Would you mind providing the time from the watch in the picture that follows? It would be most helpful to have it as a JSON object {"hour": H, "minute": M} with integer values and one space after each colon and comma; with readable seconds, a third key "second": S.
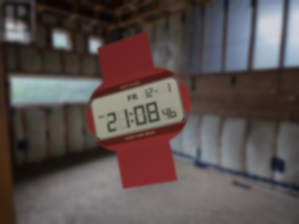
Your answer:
{"hour": 21, "minute": 8}
